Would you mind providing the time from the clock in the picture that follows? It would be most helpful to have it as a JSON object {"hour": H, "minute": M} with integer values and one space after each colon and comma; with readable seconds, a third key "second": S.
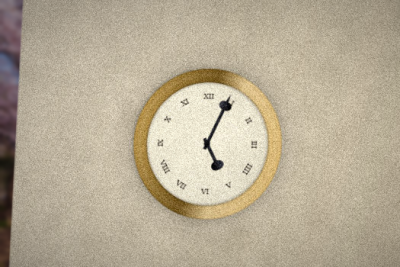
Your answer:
{"hour": 5, "minute": 4}
